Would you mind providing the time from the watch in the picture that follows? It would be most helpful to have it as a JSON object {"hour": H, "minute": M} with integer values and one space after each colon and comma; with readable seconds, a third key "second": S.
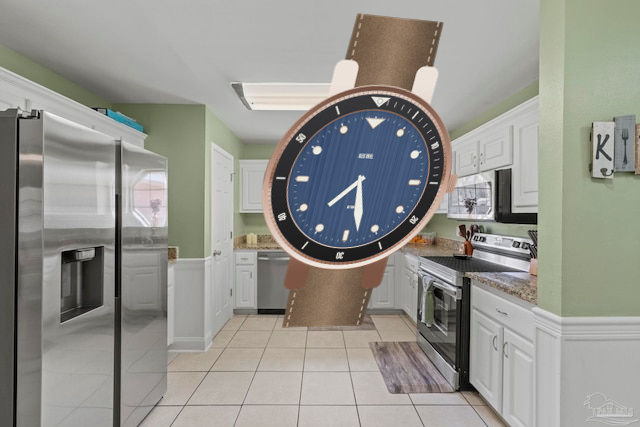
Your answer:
{"hour": 7, "minute": 28}
